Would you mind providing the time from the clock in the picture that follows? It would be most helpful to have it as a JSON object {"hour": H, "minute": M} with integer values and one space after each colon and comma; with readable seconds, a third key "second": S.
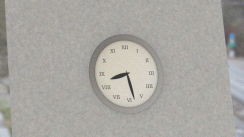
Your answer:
{"hour": 8, "minute": 28}
